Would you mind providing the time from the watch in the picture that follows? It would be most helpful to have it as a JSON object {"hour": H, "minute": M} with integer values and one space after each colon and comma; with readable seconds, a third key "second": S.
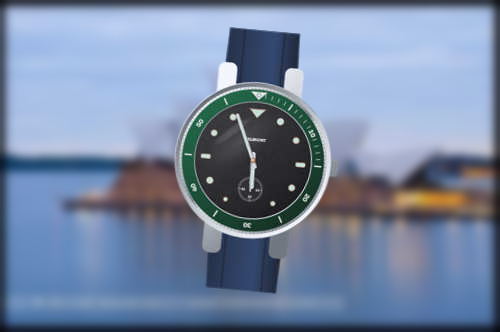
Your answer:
{"hour": 5, "minute": 56}
